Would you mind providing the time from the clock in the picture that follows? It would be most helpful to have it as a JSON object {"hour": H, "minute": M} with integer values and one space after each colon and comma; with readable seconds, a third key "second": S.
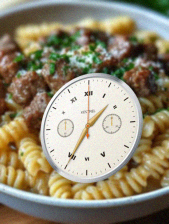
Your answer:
{"hour": 1, "minute": 35}
